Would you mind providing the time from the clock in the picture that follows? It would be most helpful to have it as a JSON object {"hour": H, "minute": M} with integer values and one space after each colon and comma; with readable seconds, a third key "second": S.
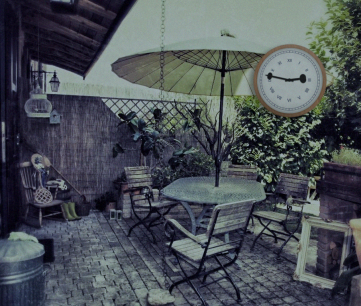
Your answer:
{"hour": 2, "minute": 47}
